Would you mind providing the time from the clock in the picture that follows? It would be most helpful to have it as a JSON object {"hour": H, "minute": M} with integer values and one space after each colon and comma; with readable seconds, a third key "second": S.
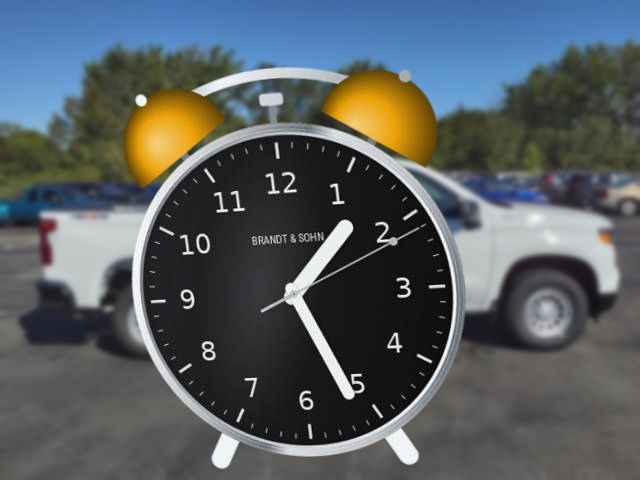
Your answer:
{"hour": 1, "minute": 26, "second": 11}
